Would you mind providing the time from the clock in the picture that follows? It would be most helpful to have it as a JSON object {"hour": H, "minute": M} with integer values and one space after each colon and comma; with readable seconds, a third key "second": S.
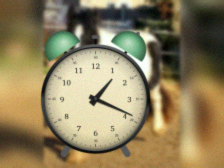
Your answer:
{"hour": 1, "minute": 19}
